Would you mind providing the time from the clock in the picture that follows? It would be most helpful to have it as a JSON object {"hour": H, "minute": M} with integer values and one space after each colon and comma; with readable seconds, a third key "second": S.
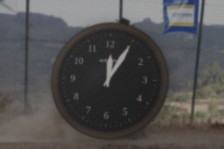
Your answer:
{"hour": 12, "minute": 5}
